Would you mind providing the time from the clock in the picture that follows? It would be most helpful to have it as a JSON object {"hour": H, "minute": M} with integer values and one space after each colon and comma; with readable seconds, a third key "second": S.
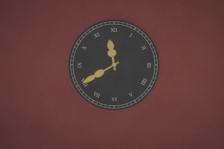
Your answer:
{"hour": 11, "minute": 40}
